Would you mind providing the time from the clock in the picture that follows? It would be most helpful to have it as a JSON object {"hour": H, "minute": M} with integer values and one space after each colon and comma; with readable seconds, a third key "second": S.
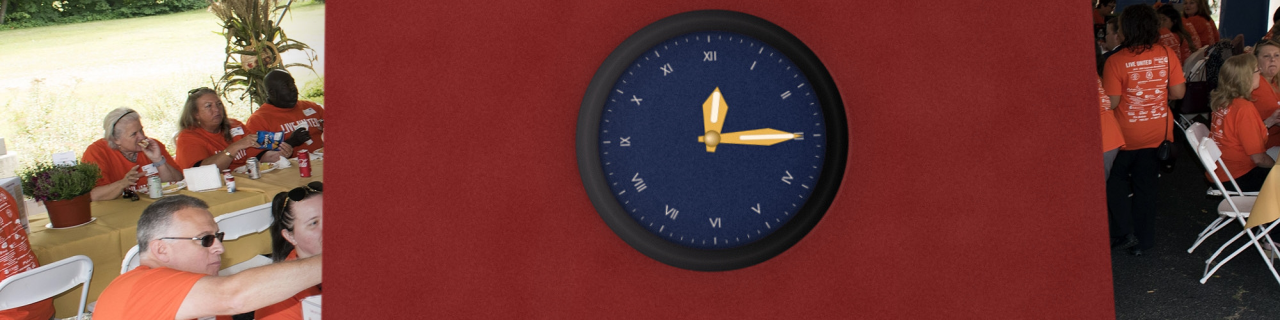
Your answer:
{"hour": 12, "minute": 15}
